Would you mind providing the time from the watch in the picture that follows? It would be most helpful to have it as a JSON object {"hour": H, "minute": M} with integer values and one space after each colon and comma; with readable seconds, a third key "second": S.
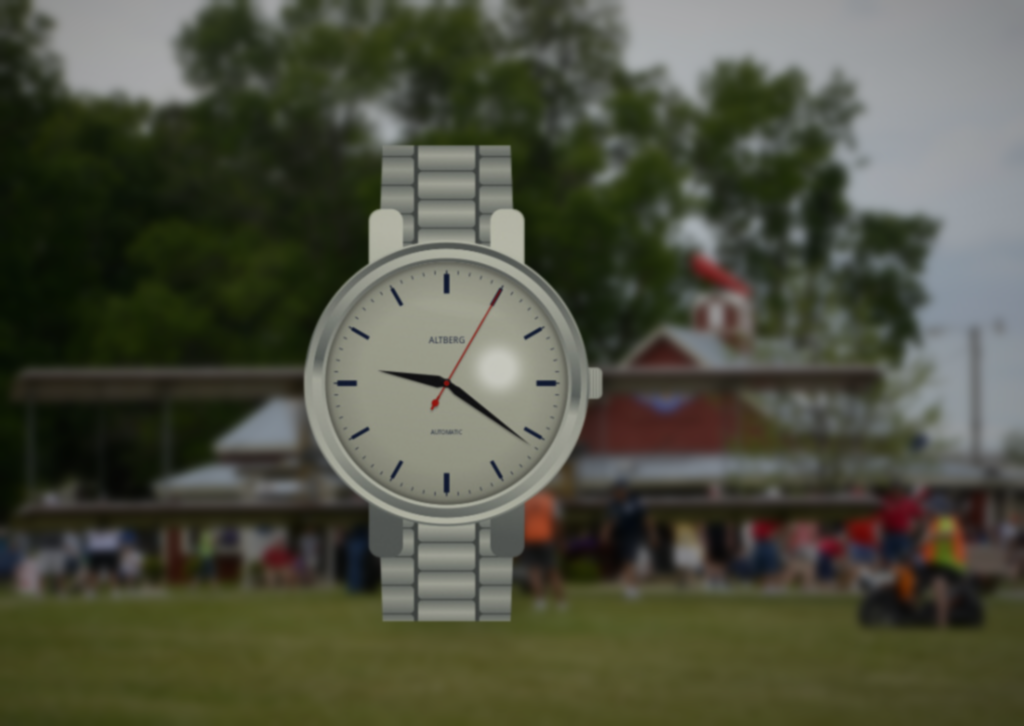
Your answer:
{"hour": 9, "minute": 21, "second": 5}
